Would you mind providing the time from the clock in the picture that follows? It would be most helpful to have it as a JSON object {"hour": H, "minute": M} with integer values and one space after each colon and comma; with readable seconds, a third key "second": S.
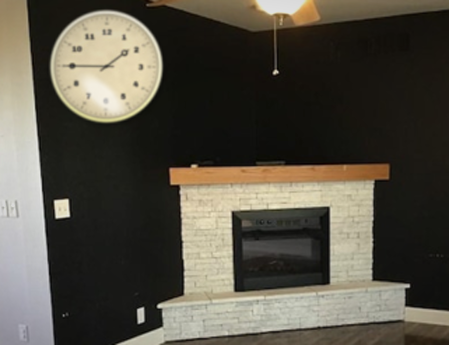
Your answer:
{"hour": 1, "minute": 45}
